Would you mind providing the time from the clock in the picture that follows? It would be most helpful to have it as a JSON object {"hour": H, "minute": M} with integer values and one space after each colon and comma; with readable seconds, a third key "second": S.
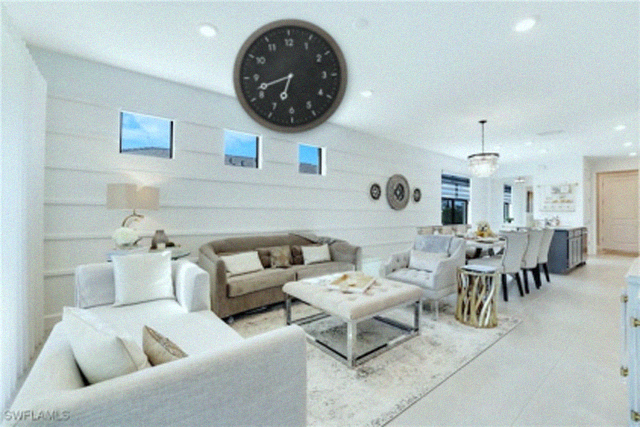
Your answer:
{"hour": 6, "minute": 42}
